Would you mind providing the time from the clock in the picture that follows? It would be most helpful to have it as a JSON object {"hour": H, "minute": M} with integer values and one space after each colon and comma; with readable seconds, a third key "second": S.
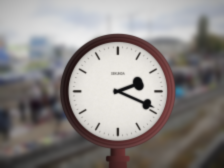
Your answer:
{"hour": 2, "minute": 19}
